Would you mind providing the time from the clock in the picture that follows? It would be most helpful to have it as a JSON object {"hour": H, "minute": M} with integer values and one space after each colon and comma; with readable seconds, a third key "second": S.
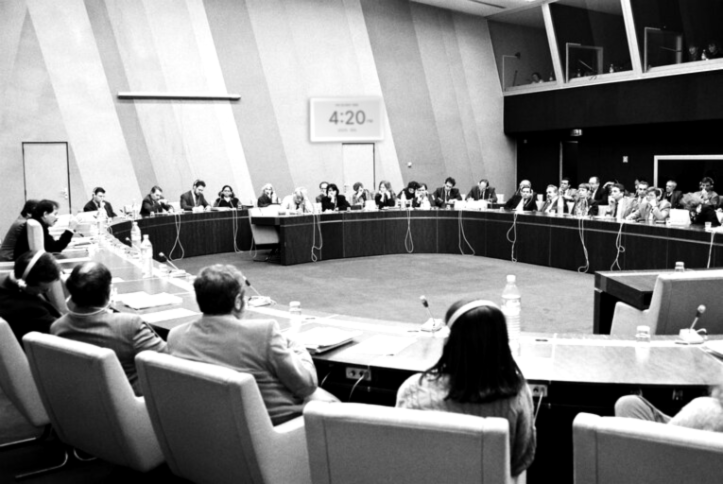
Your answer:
{"hour": 4, "minute": 20}
